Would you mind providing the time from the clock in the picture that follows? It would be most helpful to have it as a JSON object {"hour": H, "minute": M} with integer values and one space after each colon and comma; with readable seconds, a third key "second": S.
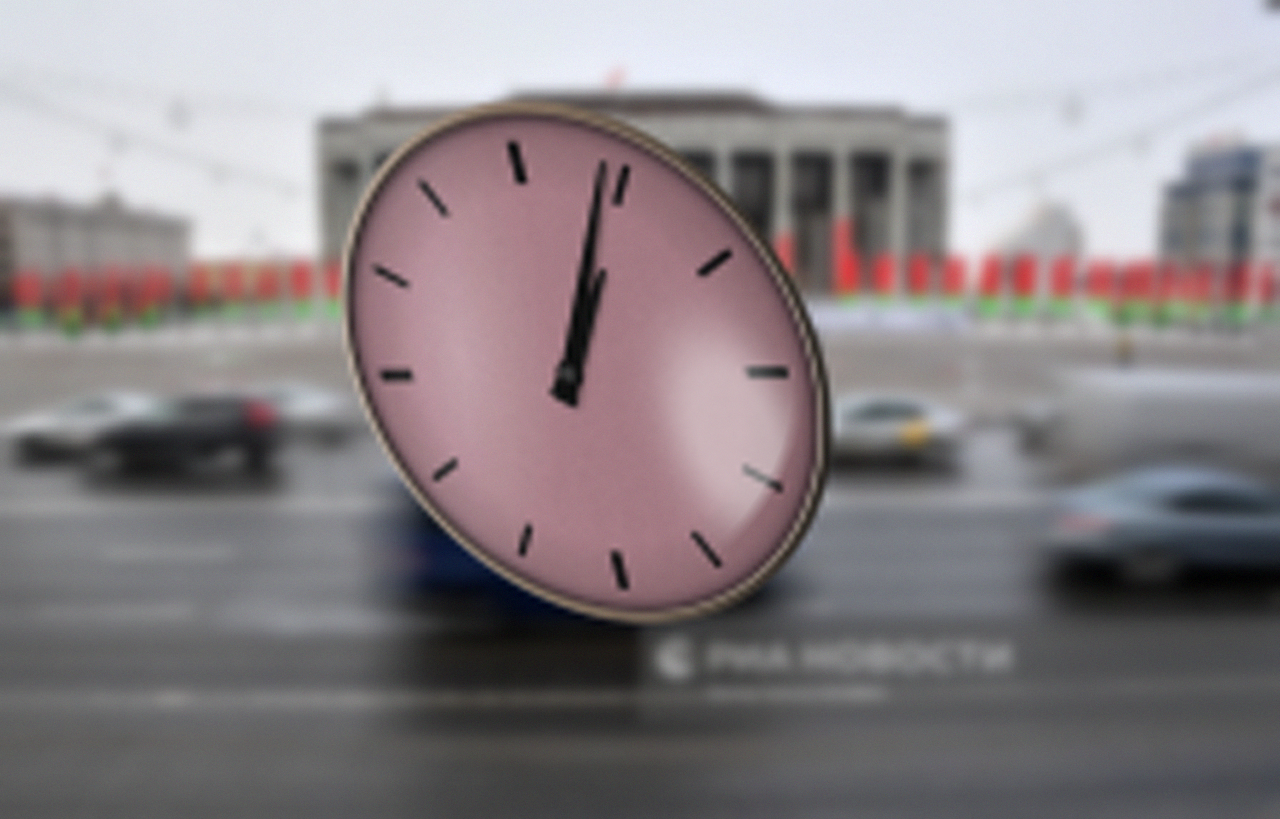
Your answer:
{"hour": 1, "minute": 4}
